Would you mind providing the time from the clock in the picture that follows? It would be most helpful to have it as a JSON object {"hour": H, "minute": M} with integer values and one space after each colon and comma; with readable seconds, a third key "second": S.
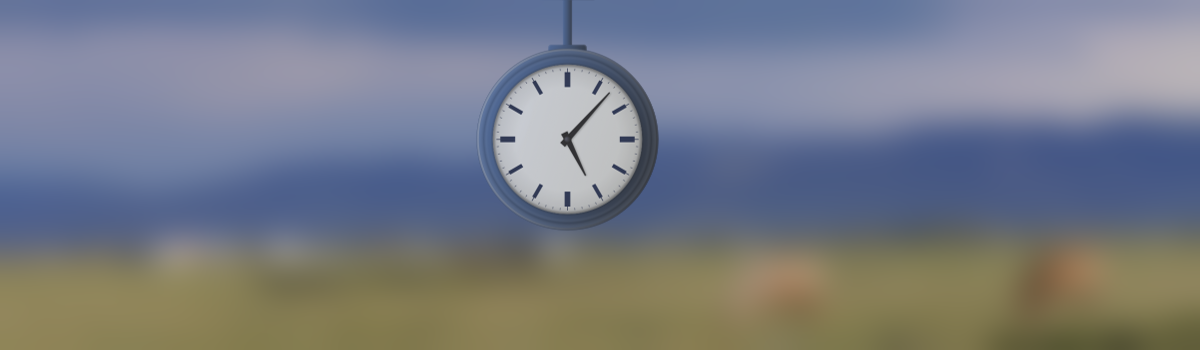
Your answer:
{"hour": 5, "minute": 7}
